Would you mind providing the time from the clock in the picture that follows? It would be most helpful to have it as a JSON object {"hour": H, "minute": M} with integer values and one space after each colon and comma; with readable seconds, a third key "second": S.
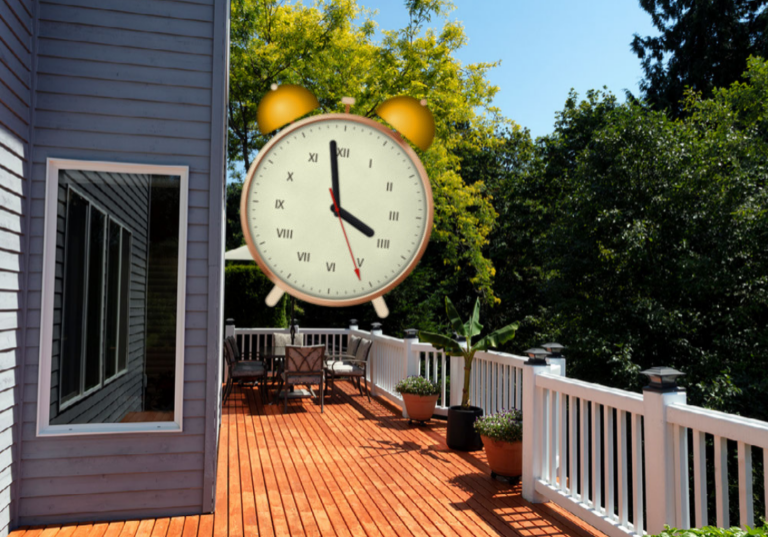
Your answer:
{"hour": 3, "minute": 58, "second": 26}
